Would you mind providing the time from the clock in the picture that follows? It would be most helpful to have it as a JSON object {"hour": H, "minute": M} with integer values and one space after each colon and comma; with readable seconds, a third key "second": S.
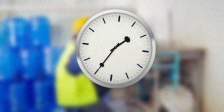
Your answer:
{"hour": 1, "minute": 35}
